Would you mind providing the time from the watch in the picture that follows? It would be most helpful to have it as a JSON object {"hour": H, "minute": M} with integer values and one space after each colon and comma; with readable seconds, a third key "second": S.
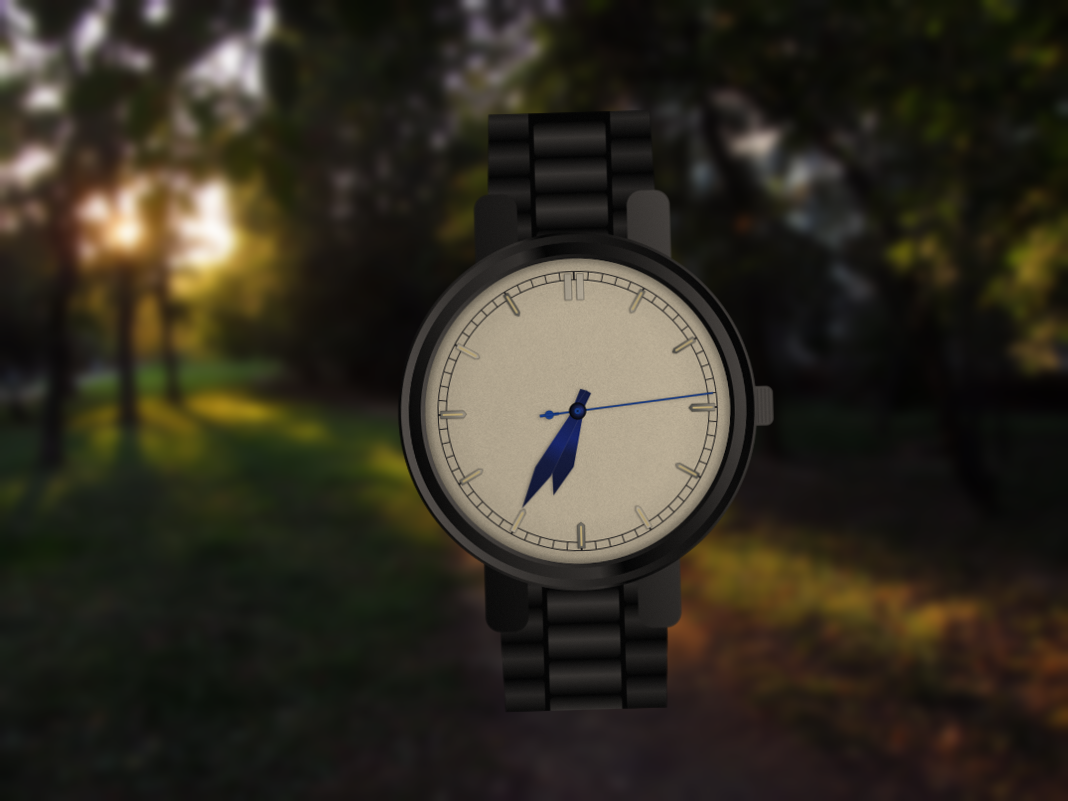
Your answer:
{"hour": 6, "minute": 35, "second": 14}
